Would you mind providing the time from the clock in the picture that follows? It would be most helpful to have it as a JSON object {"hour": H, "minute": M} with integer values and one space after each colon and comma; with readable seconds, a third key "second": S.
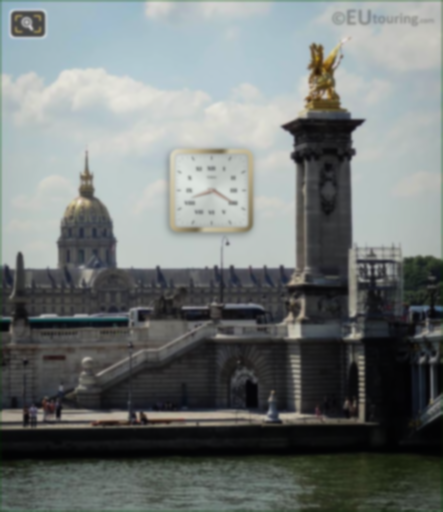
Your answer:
{"hour": 8, "minute": 20}
